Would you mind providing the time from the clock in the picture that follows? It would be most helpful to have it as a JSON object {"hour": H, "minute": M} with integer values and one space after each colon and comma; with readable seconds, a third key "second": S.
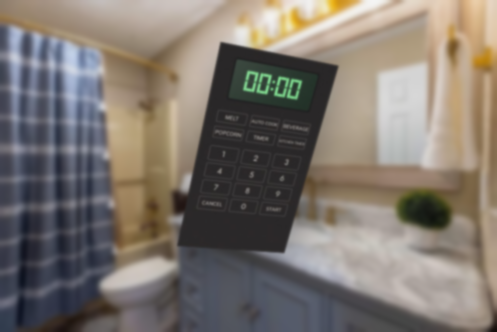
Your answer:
{"hour": 0, "minute": 0}
